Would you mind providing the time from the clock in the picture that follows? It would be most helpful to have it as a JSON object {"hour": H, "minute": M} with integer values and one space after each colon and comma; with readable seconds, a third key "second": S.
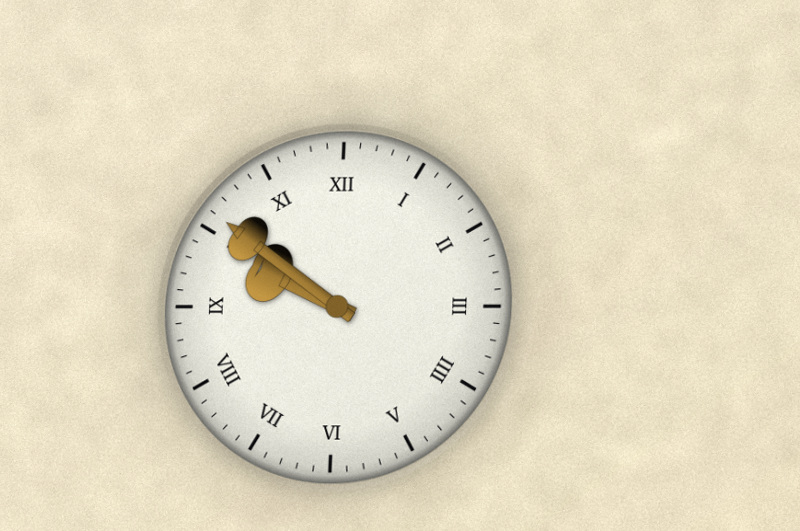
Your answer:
{"hour": 9, "minute": 51}
